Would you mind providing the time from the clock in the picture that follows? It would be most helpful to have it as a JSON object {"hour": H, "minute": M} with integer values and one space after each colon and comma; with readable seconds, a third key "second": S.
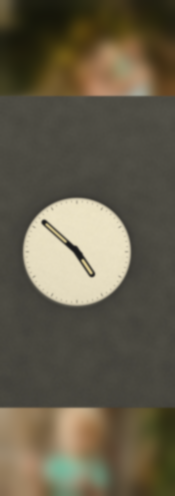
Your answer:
{"hour": 4, "minute": 52}
